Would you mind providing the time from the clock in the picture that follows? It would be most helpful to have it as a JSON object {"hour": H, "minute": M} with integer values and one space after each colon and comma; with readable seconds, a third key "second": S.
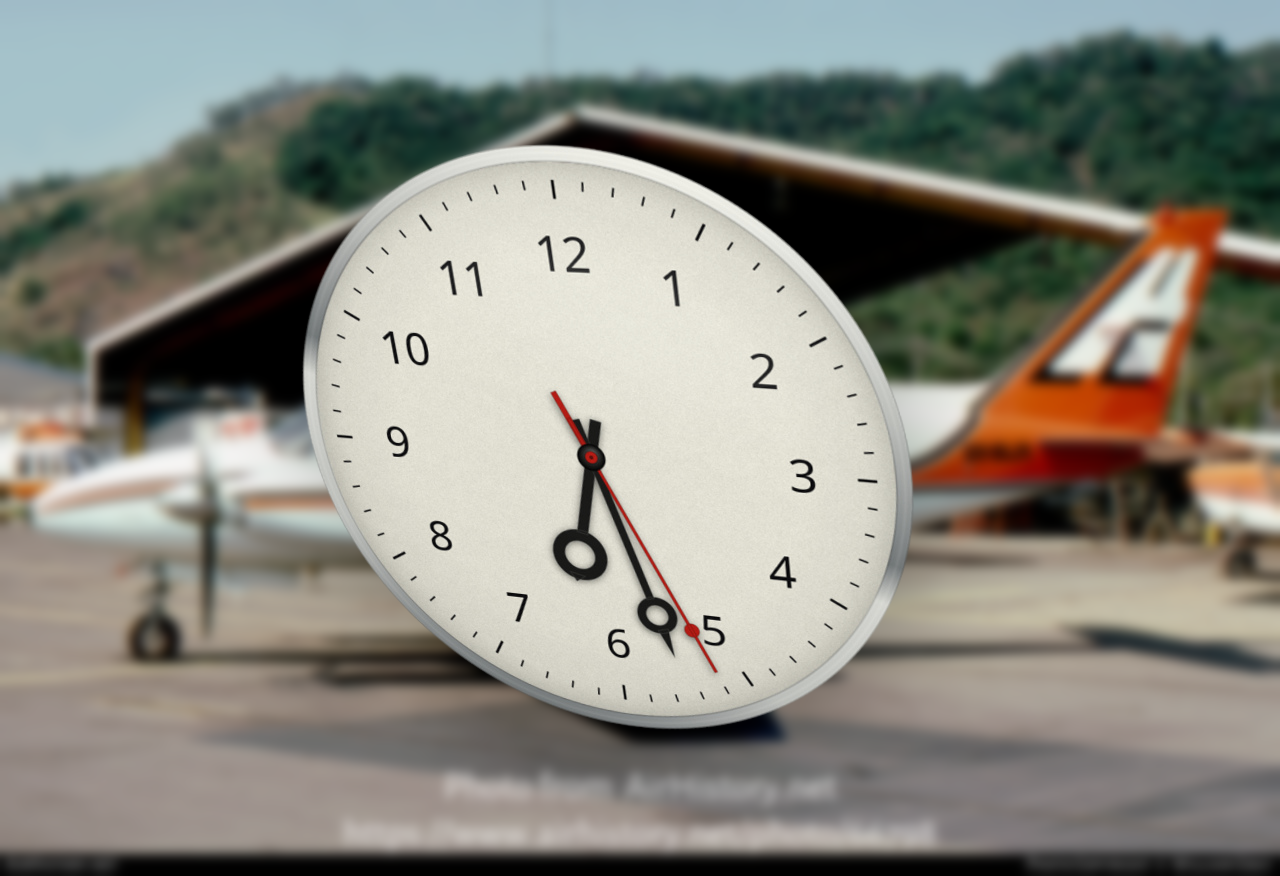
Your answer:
{"hour": 6, "minute": 27, "second": 26}
